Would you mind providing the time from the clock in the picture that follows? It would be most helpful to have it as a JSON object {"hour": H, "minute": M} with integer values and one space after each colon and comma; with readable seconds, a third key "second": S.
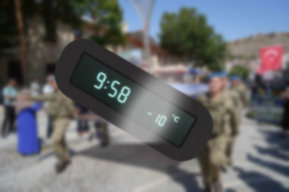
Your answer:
{"hour": 9, "minute": 58}
